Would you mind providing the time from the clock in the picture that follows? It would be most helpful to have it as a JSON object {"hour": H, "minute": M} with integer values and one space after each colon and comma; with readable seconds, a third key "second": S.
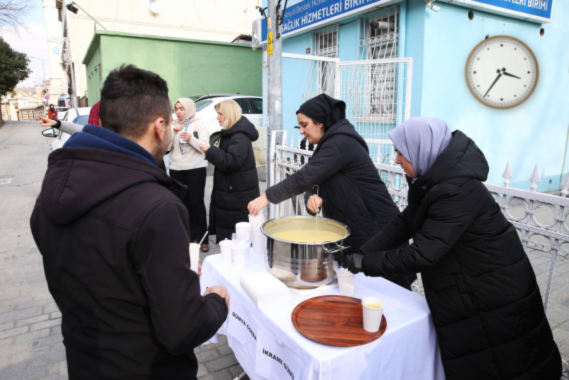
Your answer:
{"hour": 3, "minute": 36}
